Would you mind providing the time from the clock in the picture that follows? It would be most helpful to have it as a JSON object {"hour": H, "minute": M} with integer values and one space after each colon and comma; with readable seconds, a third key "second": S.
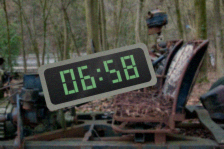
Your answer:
{"hour": 6, "minute": 58}
